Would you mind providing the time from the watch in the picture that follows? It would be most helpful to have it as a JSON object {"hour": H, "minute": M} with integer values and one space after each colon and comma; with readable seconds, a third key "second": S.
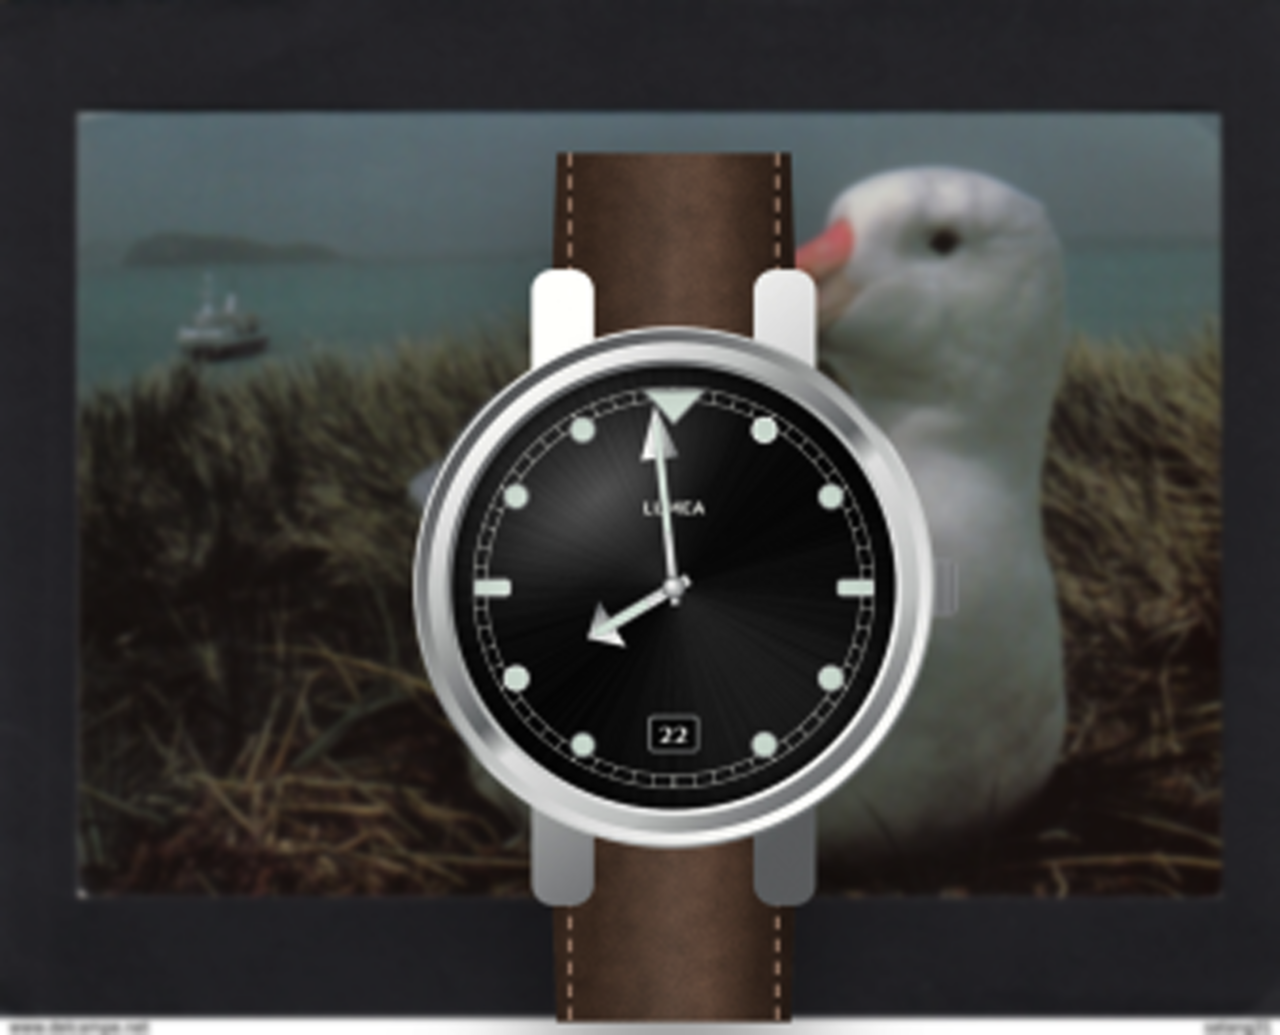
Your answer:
{"hour": 7, "minute": 59}
